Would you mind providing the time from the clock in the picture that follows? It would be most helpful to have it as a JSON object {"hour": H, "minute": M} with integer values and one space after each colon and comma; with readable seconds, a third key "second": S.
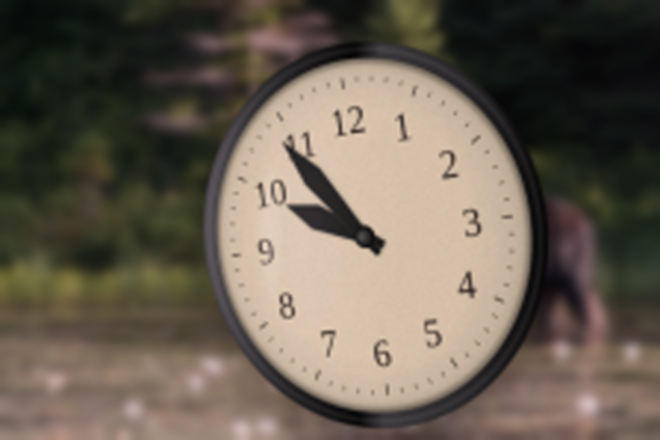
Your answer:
{"hour": 9, "minute": 54}
